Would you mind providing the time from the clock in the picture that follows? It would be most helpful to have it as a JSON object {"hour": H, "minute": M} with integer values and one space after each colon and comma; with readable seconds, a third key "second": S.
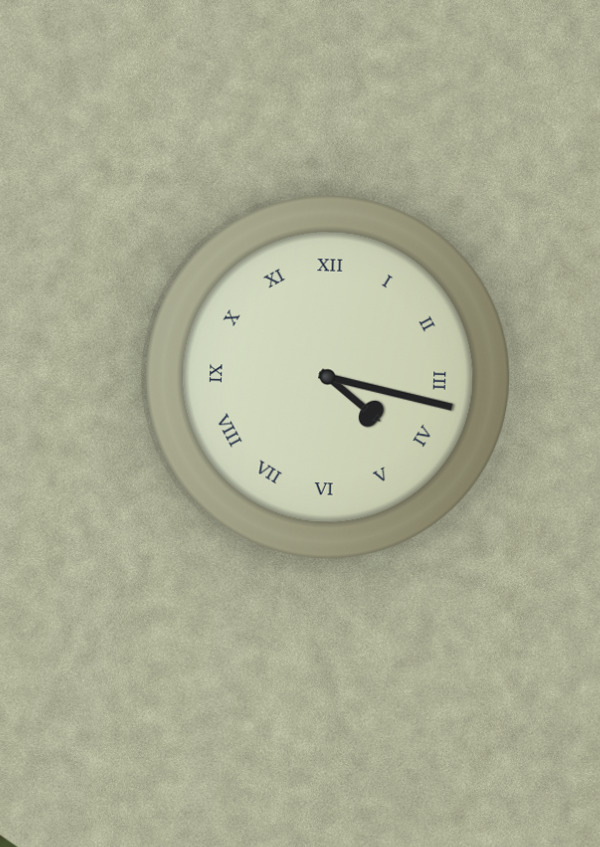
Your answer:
{"hour": 4, "minute": 17}
